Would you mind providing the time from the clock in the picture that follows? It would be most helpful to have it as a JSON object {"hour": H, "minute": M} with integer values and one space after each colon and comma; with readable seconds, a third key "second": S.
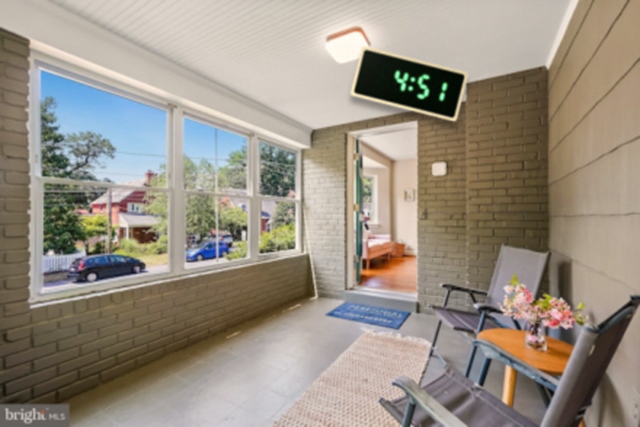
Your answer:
{"hour": 4, "minute": 51}
